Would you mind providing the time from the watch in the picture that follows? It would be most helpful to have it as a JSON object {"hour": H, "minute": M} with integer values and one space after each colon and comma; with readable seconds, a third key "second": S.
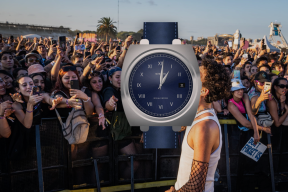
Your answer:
{"hour": 1, "minute": 1}
